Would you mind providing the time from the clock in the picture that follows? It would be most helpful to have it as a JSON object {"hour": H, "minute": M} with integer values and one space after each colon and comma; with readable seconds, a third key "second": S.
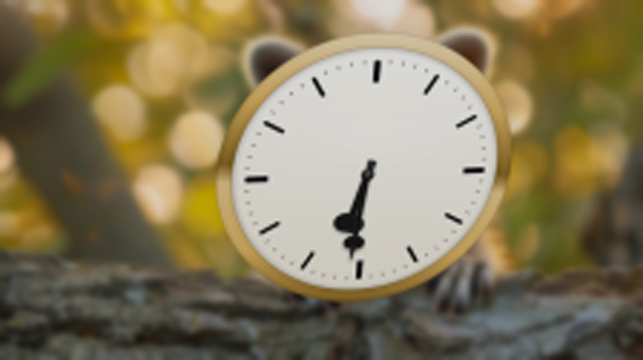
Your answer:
{"hour": 6, "minute": 31}
